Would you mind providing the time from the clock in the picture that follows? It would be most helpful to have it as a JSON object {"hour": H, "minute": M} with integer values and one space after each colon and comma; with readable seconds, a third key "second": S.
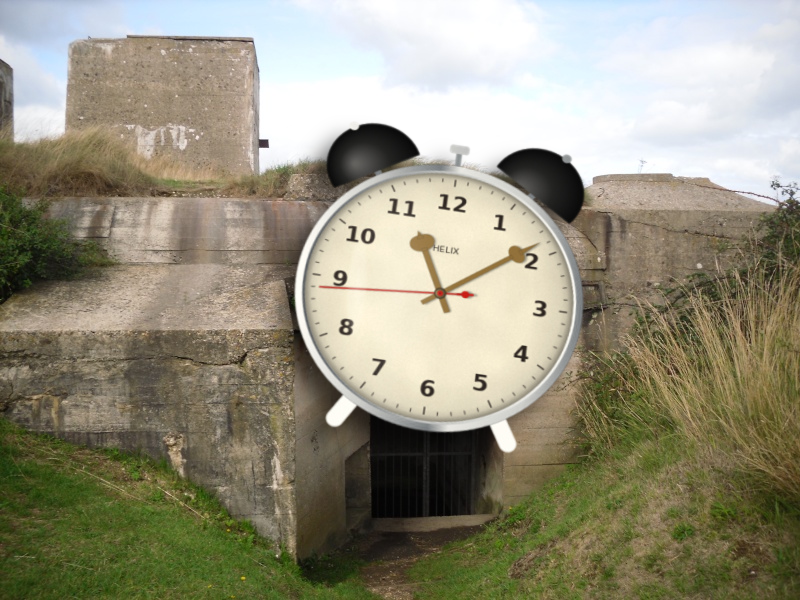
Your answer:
{"hour": 11, "minute": 8, "second": 44}
